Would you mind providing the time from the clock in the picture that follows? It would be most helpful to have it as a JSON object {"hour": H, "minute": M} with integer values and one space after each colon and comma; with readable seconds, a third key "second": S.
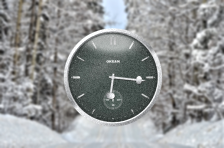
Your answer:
{"hour": 6, "minute": 16}
